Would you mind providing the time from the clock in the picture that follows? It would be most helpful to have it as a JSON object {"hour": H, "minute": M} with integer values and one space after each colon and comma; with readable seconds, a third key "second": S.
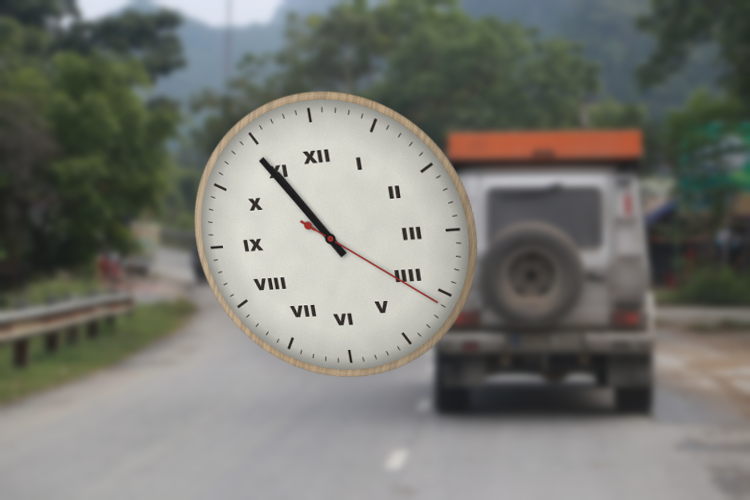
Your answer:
{"hour": 10, "minute": 54, "second": 21}
